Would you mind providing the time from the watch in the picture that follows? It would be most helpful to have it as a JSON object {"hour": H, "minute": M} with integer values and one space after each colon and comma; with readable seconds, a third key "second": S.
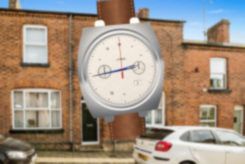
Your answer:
{"hour": 2, "minute": 44}
